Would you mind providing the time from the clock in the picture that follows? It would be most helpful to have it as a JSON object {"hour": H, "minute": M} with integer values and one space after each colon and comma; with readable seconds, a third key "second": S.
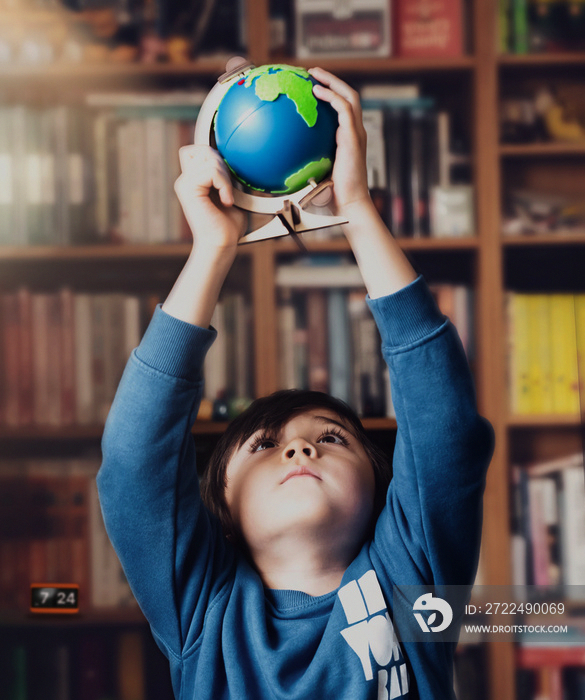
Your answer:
{"hour": 7, "minute": 24}
